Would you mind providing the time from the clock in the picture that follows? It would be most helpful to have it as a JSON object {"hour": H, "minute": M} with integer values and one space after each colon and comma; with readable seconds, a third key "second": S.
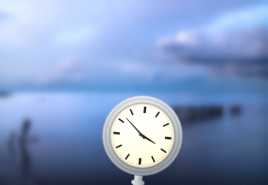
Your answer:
{"hour": 3, "minute": 52}
